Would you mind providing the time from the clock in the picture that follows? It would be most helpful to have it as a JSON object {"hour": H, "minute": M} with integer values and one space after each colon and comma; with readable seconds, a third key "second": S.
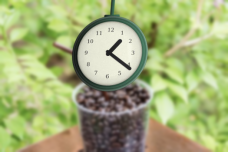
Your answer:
{"hour": 1, "minute": 21}
